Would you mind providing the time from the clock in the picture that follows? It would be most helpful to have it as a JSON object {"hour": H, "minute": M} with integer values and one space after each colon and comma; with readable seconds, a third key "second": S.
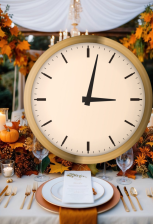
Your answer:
{"hour": 3, "minute": 2}
